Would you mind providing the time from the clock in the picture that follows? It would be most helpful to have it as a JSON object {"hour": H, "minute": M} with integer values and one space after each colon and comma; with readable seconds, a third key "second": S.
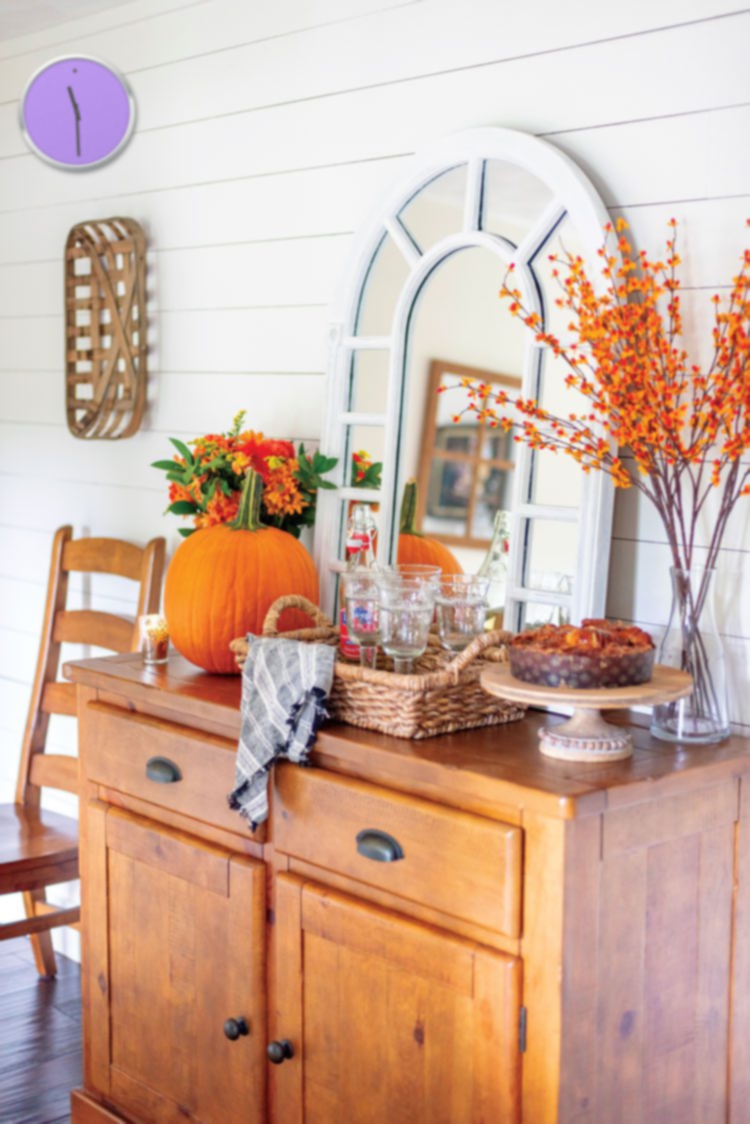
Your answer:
{"hour": 11, "minute": 30}
